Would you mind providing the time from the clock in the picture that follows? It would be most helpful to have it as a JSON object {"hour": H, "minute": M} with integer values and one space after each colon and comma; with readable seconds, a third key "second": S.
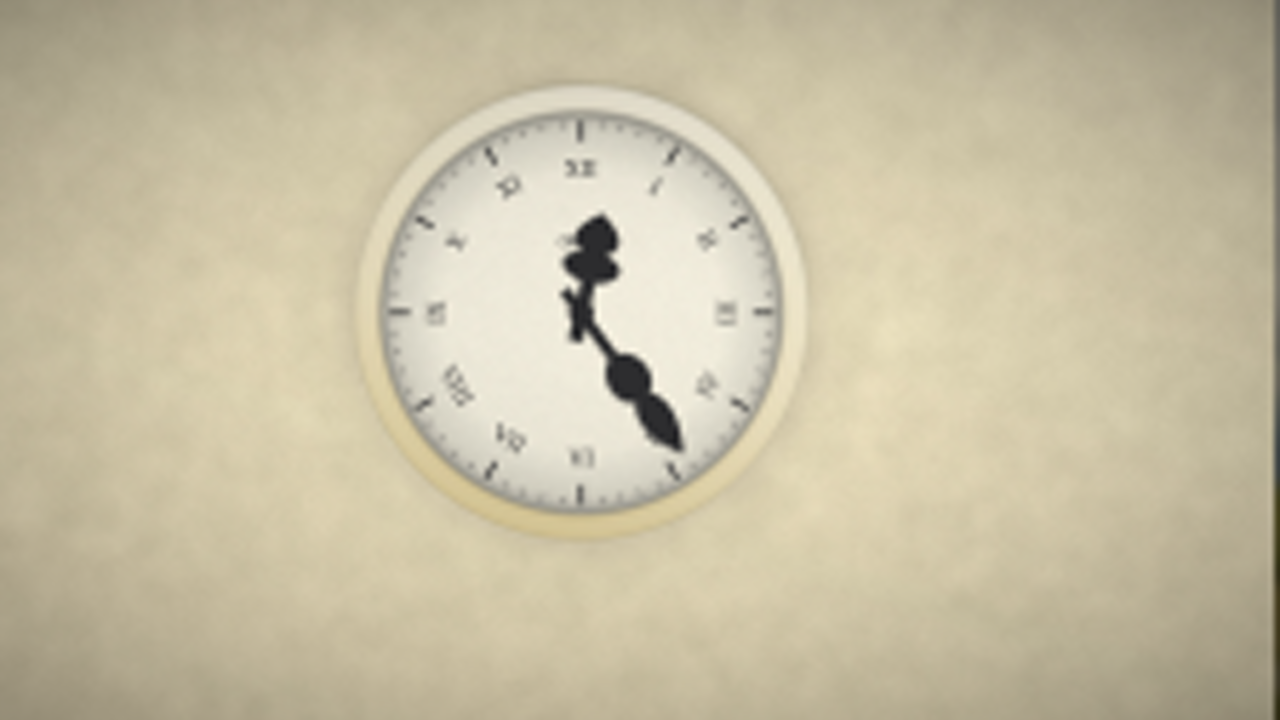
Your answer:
{"hour": 12, "minute": 24}
